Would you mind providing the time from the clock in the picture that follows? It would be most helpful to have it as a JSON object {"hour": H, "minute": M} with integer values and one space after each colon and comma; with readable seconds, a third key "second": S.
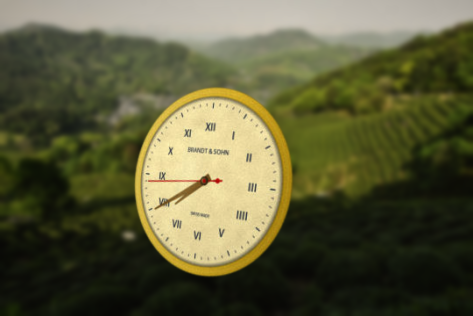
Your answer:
{"hour": 7, "minute": 39, "second": 44}
